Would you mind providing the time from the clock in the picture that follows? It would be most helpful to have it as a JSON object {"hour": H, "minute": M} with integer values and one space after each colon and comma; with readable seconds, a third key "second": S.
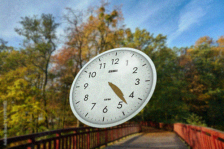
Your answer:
{"hour": 4, "minute": 23}
